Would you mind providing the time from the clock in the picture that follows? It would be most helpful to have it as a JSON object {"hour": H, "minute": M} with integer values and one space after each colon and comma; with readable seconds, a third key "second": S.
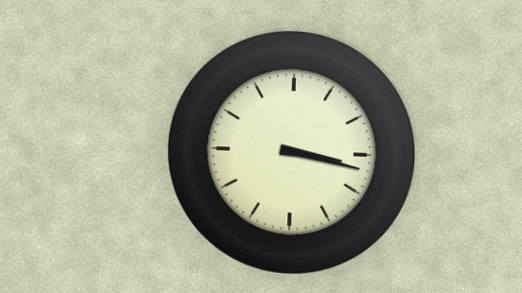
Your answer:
{"hour": 3, "minute": 17}
